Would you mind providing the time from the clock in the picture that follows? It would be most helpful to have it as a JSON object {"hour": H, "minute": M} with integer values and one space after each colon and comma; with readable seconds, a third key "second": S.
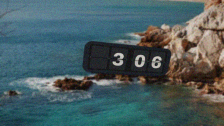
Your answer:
{"hour": 3, "minute": 6}
